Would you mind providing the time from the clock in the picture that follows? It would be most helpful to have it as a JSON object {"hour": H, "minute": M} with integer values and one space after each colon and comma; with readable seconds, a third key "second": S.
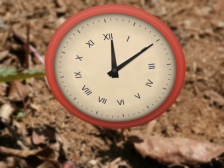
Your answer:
{"hour": 12, "minute": 10}
